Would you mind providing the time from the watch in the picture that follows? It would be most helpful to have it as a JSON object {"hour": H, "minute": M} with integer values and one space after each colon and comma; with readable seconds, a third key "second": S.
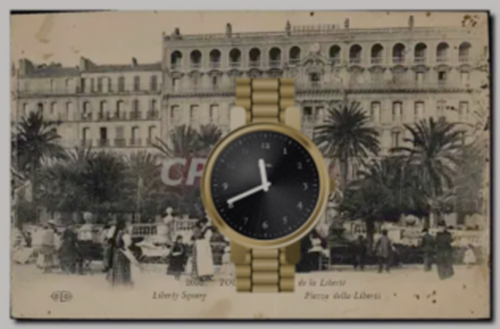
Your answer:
{"hour": 11, "minute": 41}
